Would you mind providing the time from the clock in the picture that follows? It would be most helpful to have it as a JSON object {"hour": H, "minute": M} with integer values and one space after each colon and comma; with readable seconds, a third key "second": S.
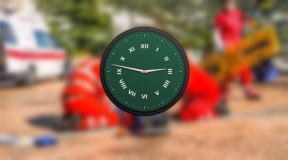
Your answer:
{"hour": 2, "minute": 47}
